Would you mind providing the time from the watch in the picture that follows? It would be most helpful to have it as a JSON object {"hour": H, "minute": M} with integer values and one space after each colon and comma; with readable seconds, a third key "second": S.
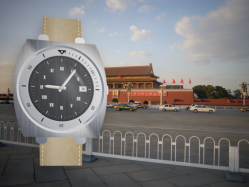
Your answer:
{"hour": 9, "minute": 6}
